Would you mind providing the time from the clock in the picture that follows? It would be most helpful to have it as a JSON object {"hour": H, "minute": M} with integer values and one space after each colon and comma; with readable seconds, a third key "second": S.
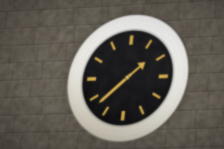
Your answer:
{"hour": 1, "minute": 38}
